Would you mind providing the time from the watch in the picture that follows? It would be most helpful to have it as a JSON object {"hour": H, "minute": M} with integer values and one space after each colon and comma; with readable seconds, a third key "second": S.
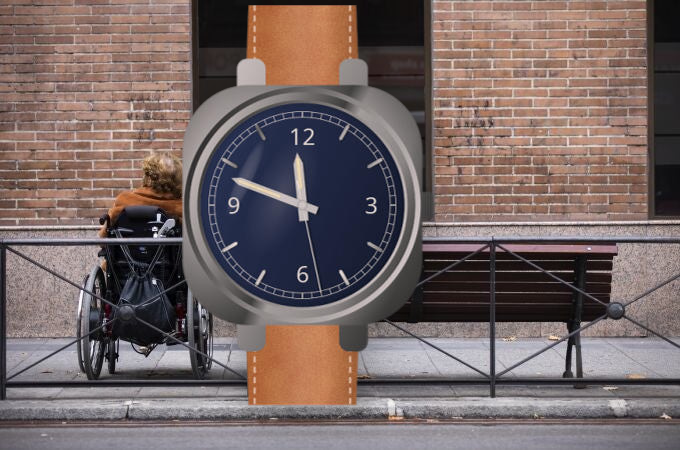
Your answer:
{"hour": 11, "minute": 48, "second": 28}
